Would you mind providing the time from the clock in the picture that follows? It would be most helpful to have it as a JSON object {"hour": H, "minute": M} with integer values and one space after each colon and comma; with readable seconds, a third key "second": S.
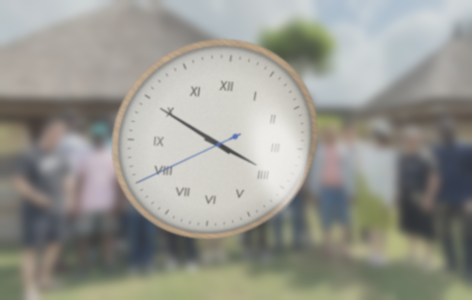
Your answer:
{"hour": 3, "minute": 49, "second": 40}
